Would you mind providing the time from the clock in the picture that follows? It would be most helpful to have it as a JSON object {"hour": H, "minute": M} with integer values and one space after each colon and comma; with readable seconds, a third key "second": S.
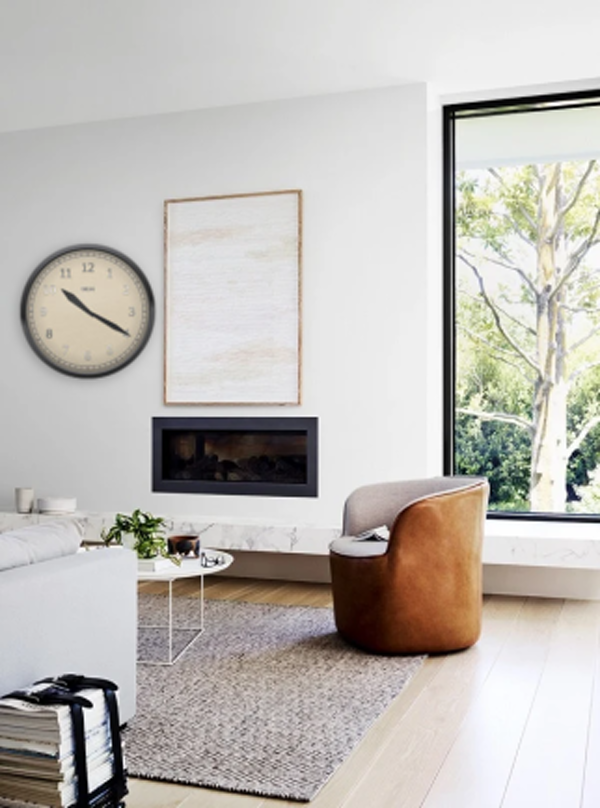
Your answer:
{"hour": 10, "minute": 20}
